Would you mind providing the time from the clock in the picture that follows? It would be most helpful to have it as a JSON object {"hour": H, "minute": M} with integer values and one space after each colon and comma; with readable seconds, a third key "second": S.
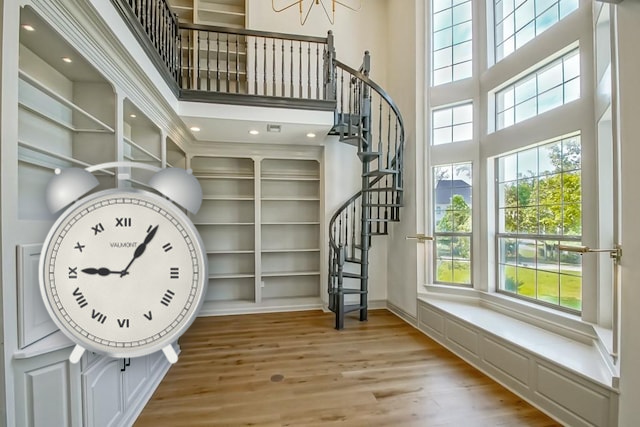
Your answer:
{"hour": 9, "minute": 6}
